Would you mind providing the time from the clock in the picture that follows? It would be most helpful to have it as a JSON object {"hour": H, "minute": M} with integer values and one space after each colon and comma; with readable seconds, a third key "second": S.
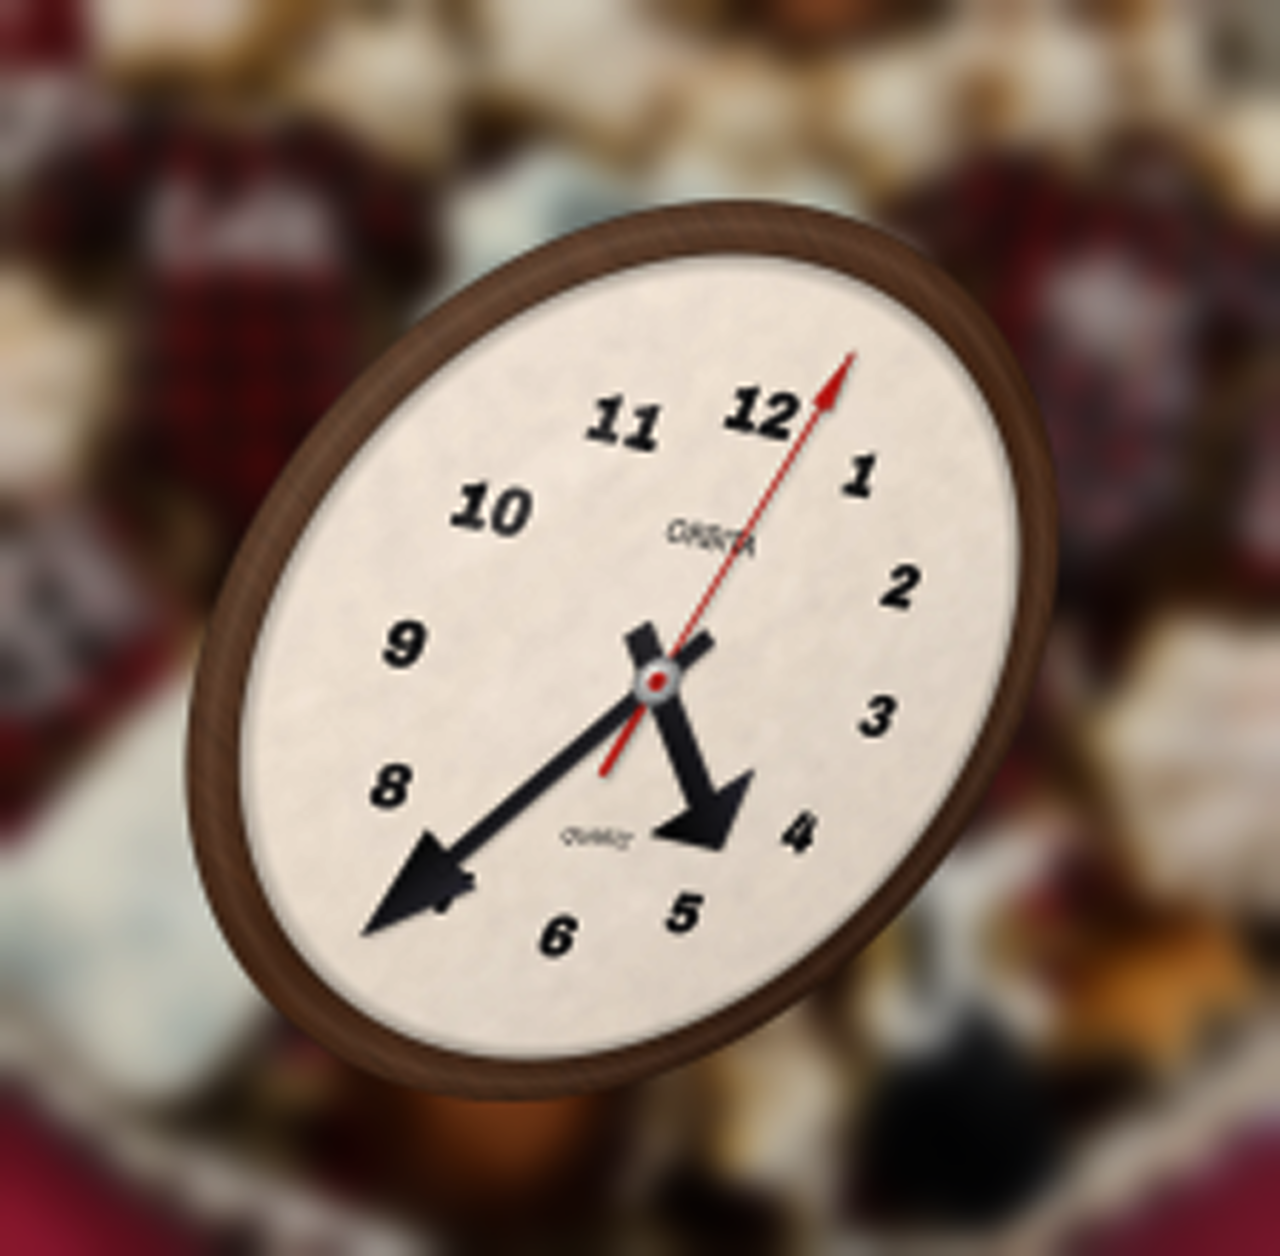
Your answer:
{"hour": 4, "minute": 36, "second": 2}
